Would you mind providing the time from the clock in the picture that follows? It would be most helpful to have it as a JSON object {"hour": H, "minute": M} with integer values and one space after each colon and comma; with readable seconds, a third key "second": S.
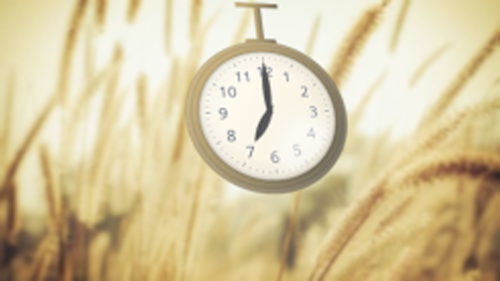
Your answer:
{"hour": 7, "minute": 0}
